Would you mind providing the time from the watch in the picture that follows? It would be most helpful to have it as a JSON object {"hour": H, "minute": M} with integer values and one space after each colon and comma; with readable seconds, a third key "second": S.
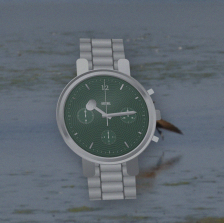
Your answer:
{"hour": 10, "minute": 14}
